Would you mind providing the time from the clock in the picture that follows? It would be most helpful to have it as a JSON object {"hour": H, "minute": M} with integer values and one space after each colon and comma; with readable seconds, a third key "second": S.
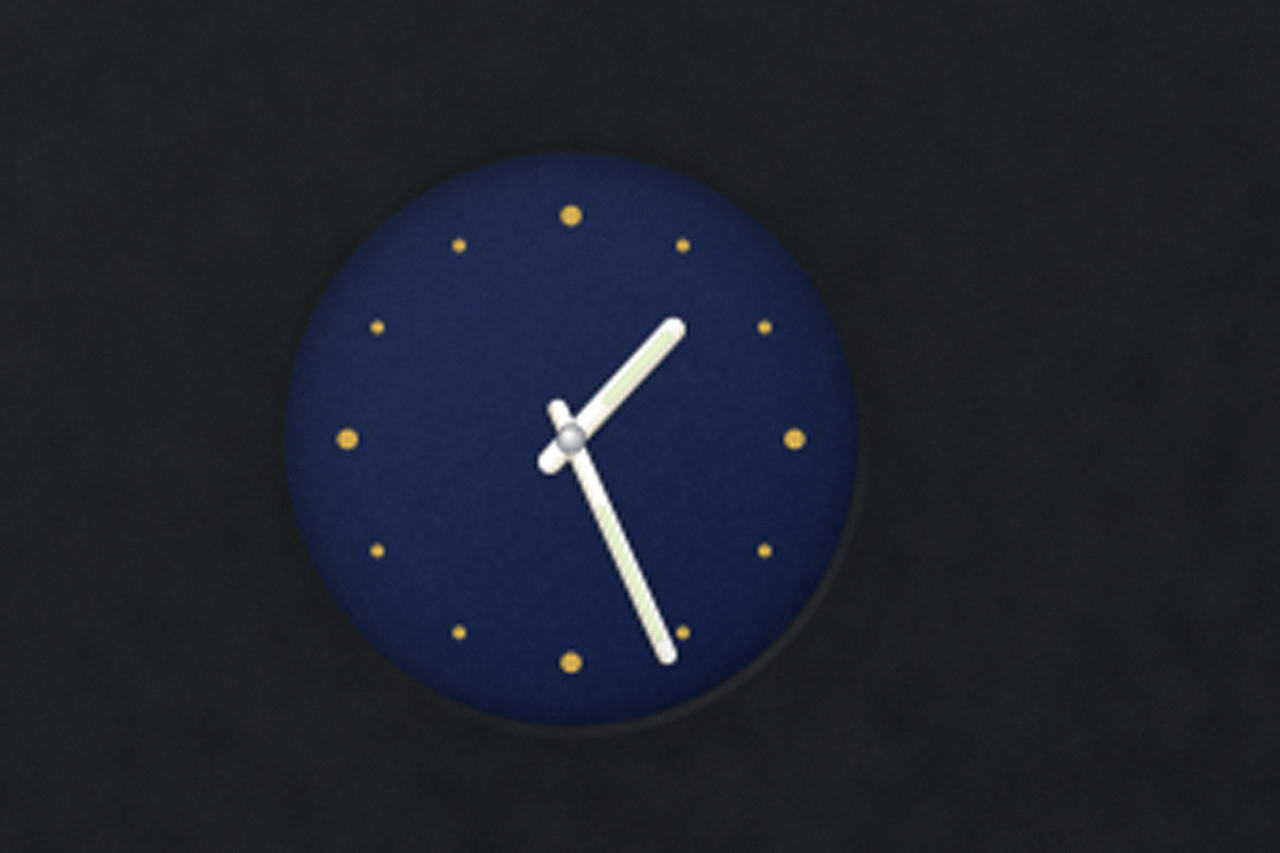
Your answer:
{"hour": 1, "minute": 26}
